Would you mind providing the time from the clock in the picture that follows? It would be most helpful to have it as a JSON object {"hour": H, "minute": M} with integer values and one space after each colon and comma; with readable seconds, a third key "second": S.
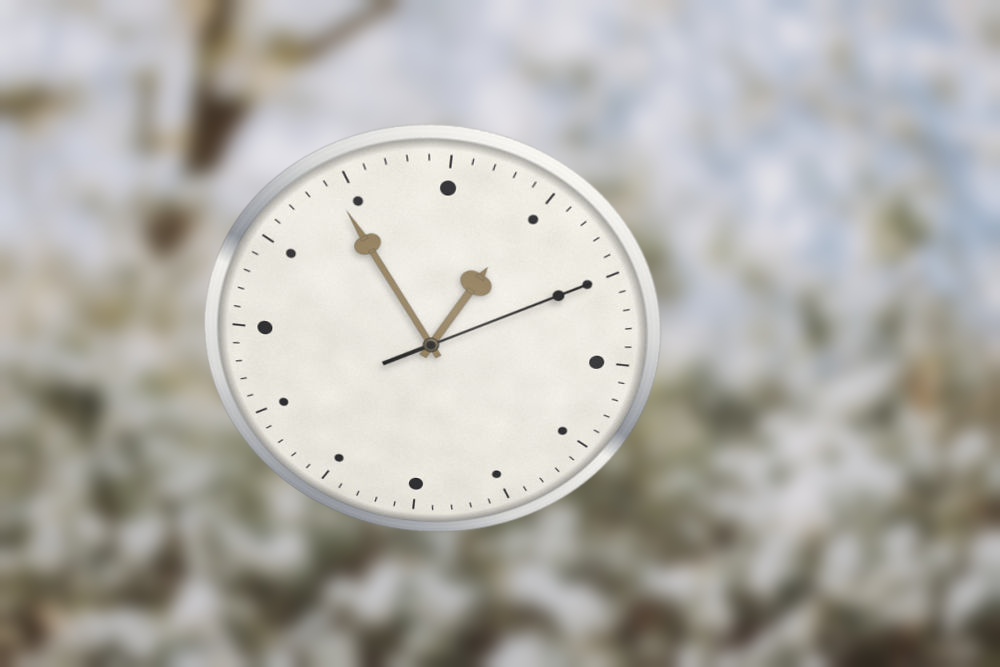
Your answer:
{"hour": 12, "minute": 54, "second": 10}
